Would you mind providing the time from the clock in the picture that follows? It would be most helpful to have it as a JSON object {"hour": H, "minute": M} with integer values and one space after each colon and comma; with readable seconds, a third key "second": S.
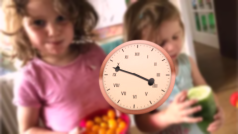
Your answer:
{"hour": 3, "minute": 48}
